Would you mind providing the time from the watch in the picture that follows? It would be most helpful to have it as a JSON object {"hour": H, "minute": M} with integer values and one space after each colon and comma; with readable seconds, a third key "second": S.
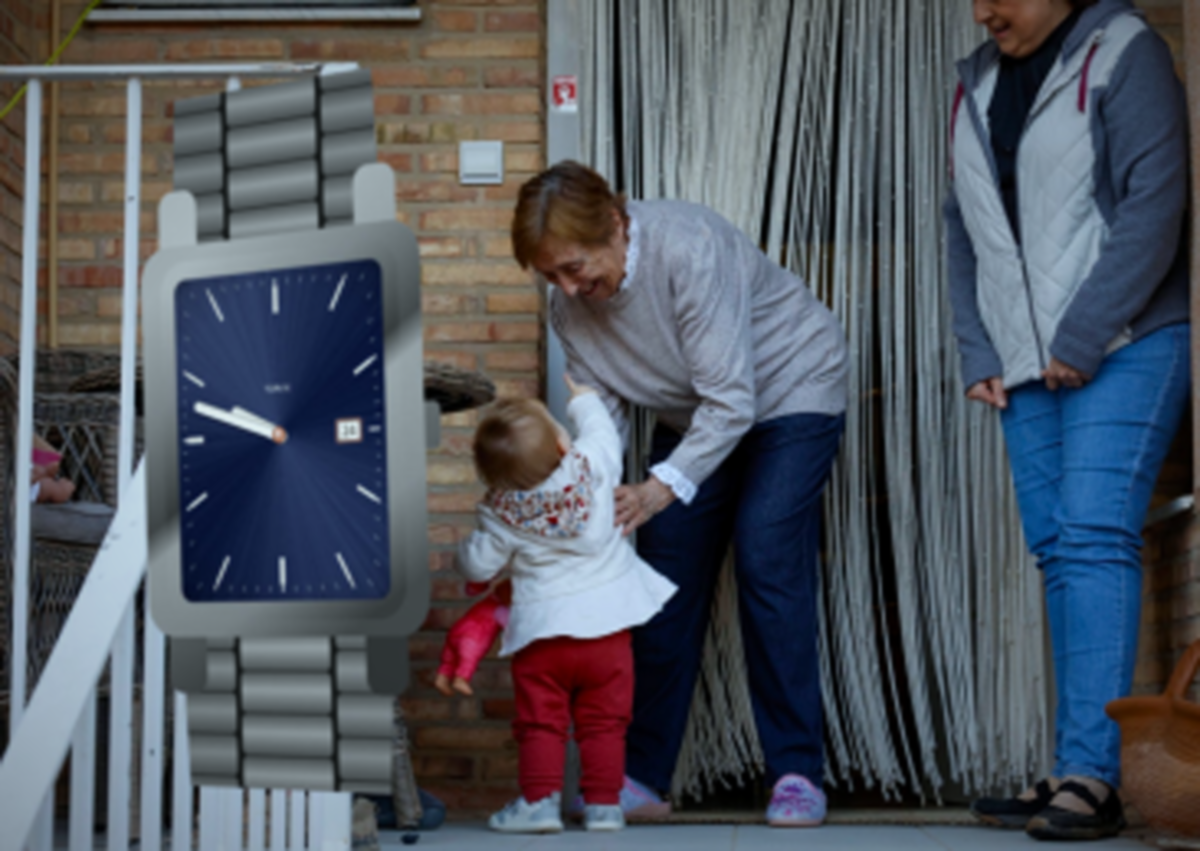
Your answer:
{"hour": 9, "minute": 48}
